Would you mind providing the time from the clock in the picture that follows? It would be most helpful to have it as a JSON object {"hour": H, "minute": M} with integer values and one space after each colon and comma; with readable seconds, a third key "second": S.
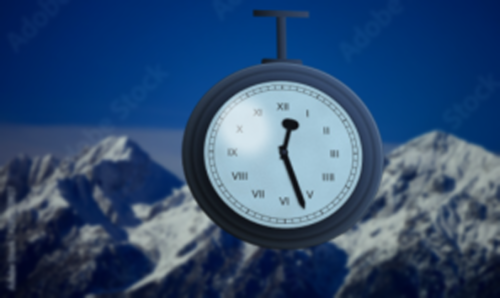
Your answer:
{"hour": 12, "minute": 27}
